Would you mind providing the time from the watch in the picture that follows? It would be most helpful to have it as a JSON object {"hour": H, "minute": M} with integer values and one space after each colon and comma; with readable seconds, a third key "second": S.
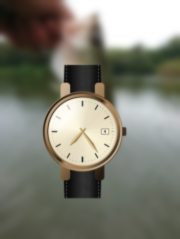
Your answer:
{"hour": 7, "minute": 24}
